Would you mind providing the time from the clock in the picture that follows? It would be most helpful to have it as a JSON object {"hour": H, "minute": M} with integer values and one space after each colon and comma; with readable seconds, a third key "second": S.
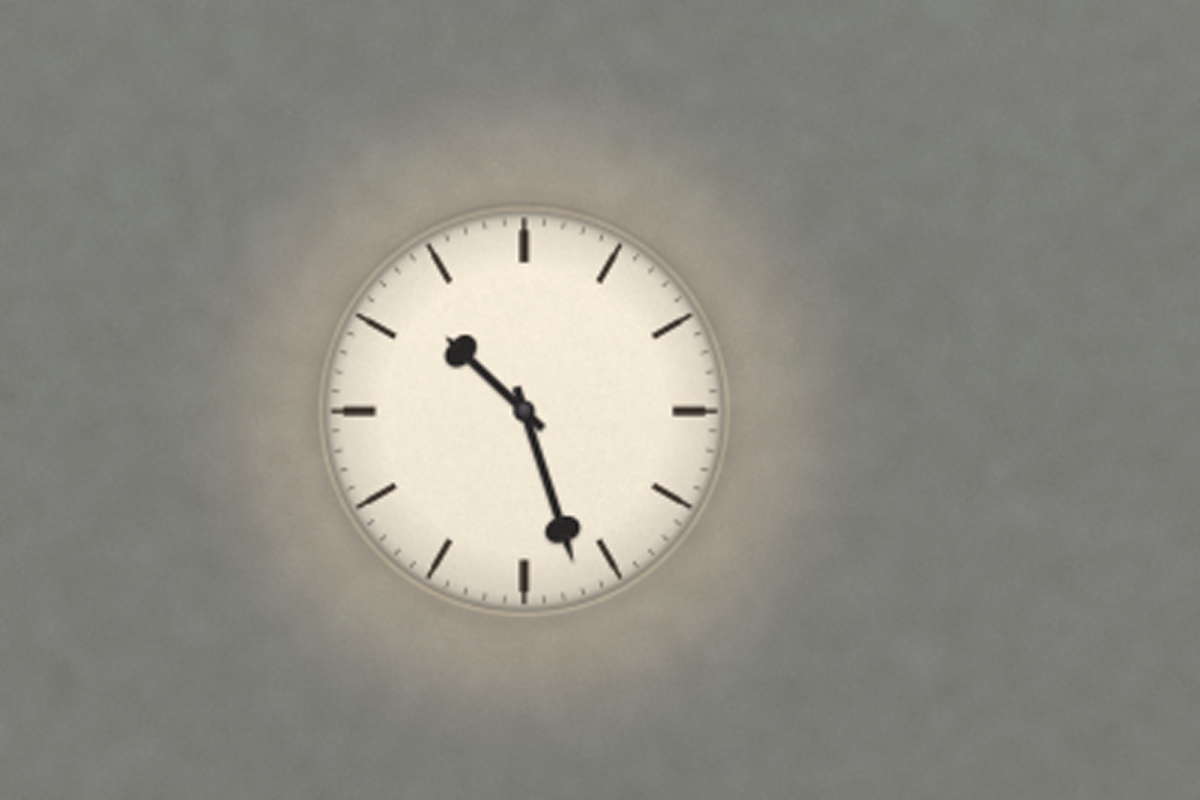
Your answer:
{"hour": 10, "minute": 27}
